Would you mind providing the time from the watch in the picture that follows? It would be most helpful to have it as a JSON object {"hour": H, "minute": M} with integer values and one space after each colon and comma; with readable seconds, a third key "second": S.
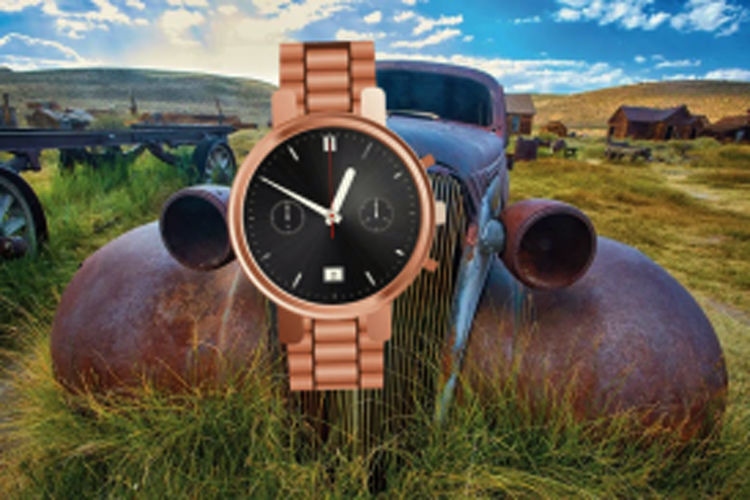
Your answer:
{"hour": 12, "minute": 50}
